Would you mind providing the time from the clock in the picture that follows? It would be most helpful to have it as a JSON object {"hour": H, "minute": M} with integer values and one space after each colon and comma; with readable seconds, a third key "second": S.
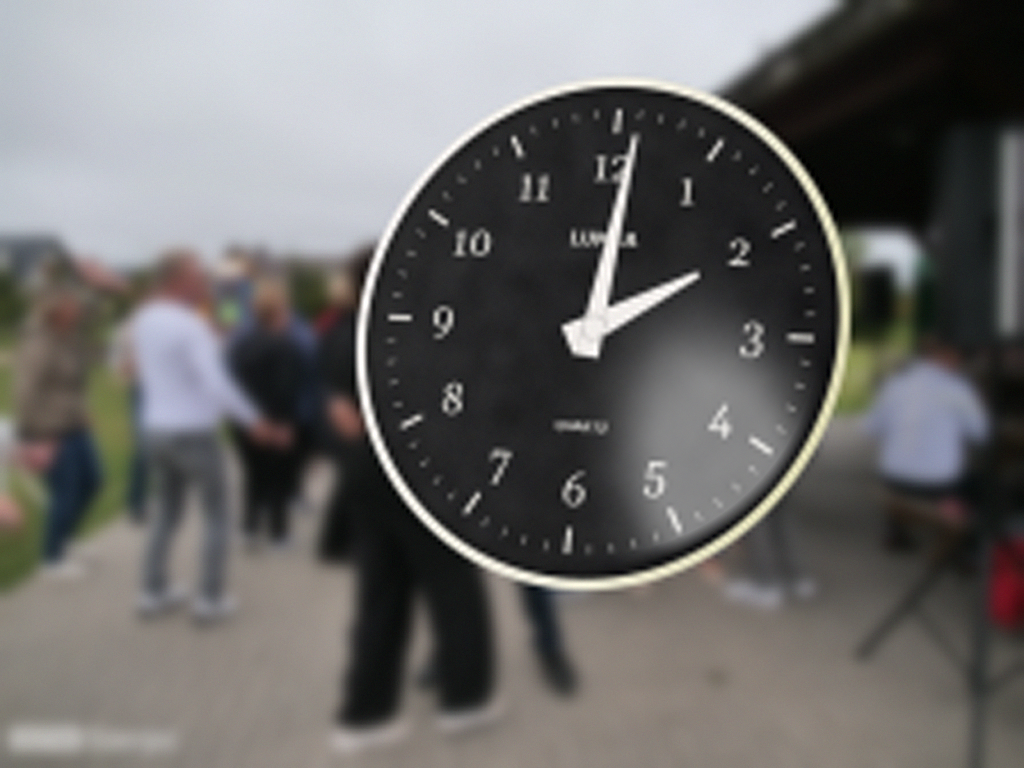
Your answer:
{"hour": 2, "minute": 1}
